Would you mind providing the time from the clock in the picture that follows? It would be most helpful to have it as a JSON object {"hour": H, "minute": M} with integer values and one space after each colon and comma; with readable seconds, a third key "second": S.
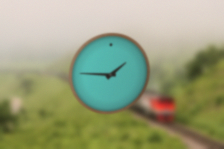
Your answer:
{"hour": 1, "minute": 46}
